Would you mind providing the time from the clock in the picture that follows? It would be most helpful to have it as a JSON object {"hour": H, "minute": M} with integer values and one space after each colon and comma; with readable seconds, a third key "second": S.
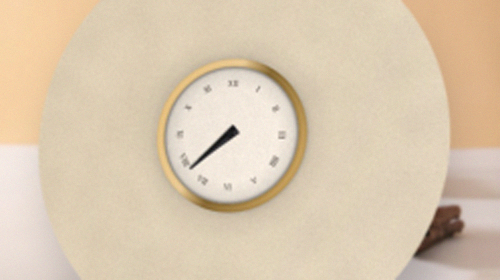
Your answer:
{"hour": 7, "minute": 38}
